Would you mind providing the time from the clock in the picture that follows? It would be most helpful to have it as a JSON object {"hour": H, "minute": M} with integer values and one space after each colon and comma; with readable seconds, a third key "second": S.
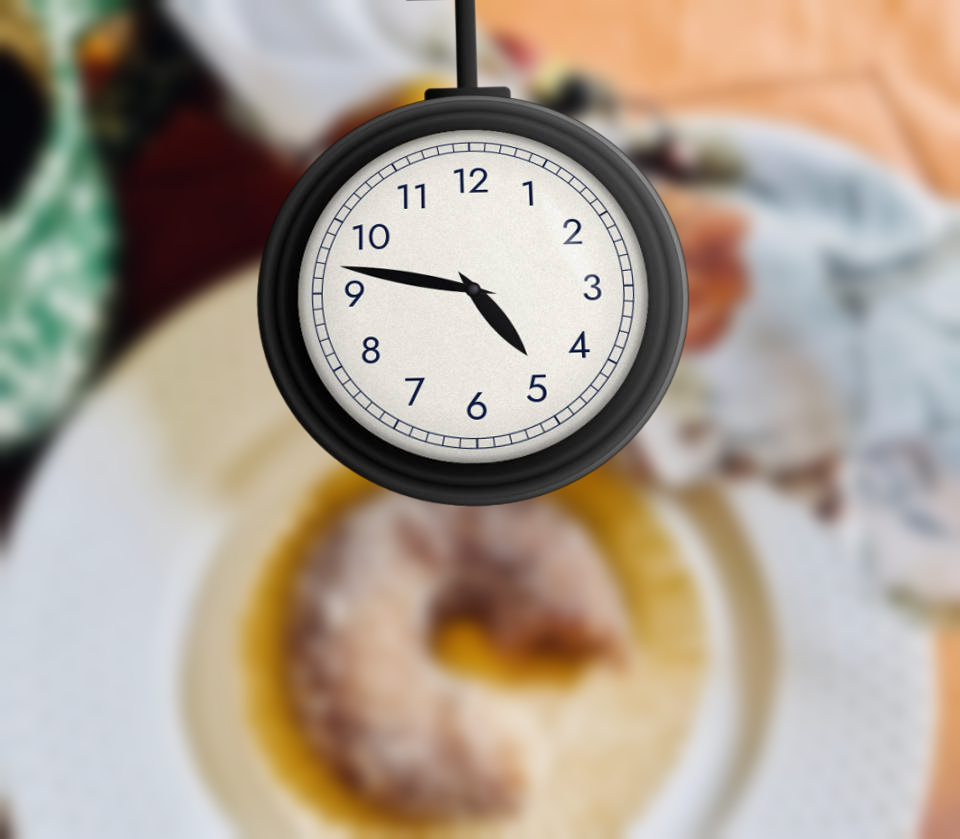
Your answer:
{"hour": 4, "minute": 47}
